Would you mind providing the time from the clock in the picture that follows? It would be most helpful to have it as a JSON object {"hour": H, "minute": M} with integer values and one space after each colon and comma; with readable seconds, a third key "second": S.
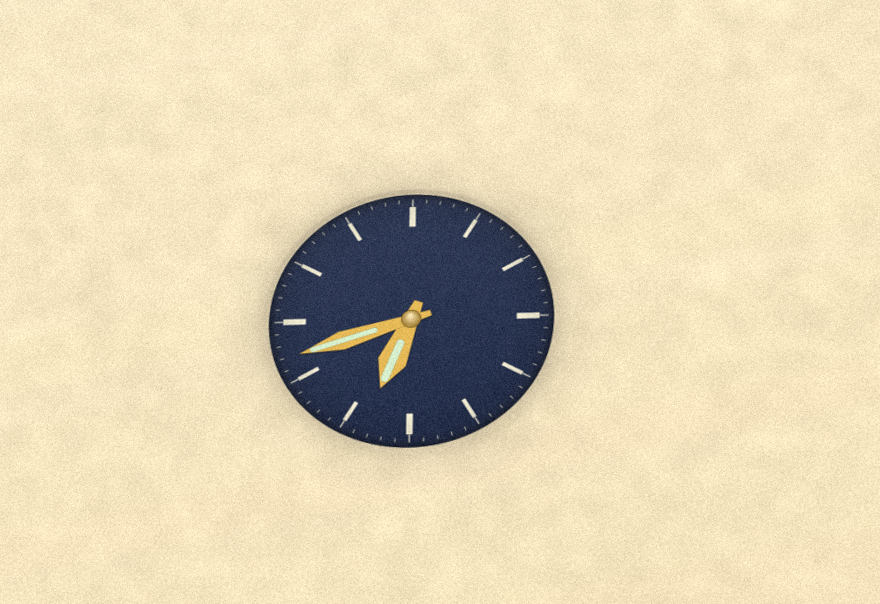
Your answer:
{"hour": 6, "minute": 42}
